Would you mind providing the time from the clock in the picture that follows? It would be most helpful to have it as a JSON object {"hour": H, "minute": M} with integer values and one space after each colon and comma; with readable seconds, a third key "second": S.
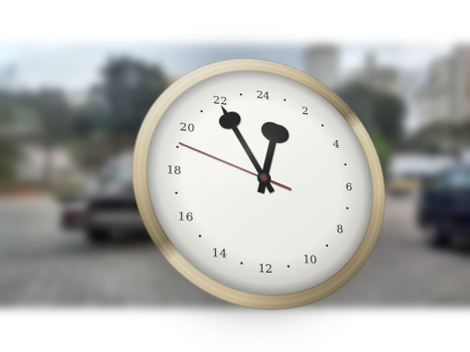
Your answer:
{"hour": 0, "minute": 54, "second": 48}
